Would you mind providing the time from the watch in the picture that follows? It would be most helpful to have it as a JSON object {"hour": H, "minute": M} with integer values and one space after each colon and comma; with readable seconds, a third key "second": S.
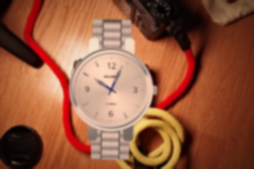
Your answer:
{"hour": 10, "minute": 4}
